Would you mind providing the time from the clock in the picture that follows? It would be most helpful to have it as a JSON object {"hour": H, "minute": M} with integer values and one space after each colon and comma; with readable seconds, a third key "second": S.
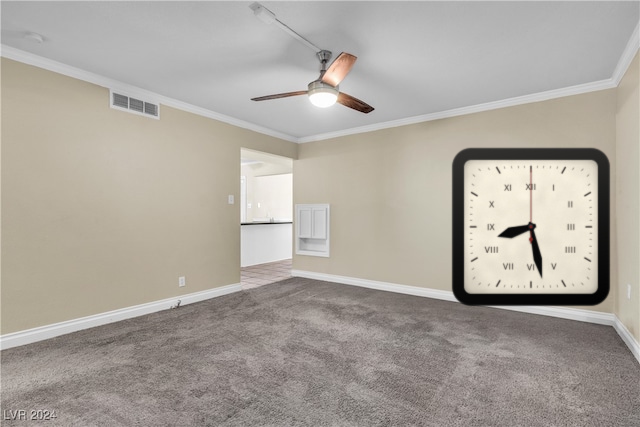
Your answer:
{"hour": 8, "minute": 28, "second": 0}
